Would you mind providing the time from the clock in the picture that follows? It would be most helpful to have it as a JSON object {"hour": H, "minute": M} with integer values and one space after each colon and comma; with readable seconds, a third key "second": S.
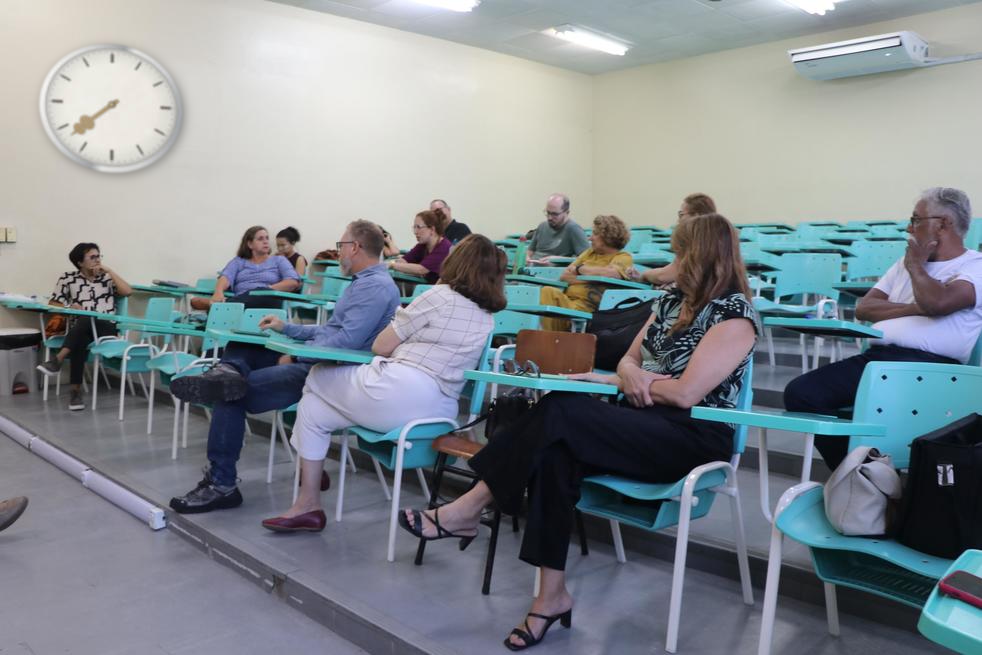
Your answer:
{"hour": 7, "minute": 38}
